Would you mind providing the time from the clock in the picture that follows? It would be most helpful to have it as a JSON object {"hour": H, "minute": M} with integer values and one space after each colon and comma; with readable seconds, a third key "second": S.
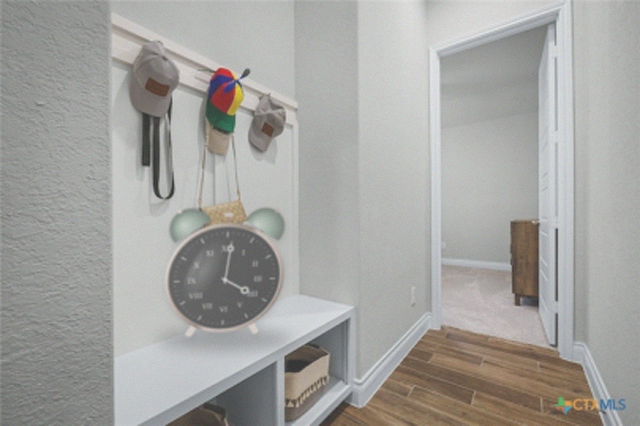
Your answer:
{"hour": 4, "minute": 1}
